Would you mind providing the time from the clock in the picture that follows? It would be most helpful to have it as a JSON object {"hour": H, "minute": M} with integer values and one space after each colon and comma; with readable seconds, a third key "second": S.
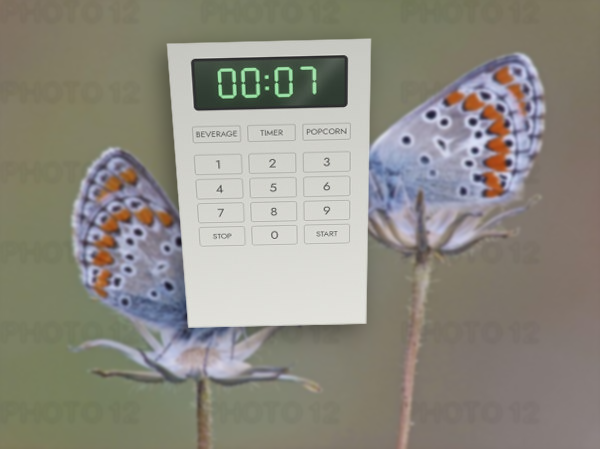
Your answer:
{"hour": 0, "minute": 7}
